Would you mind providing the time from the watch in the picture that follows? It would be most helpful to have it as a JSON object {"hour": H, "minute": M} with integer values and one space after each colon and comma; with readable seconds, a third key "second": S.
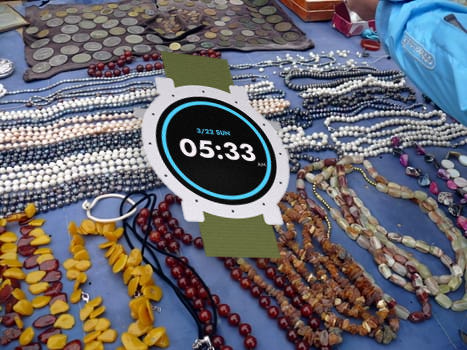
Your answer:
{"hour": 5, "minute": 33}
